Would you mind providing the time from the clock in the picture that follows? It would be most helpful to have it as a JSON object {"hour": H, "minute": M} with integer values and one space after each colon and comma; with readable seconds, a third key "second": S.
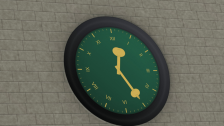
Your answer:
{"hour": 12, "minute": 25}
